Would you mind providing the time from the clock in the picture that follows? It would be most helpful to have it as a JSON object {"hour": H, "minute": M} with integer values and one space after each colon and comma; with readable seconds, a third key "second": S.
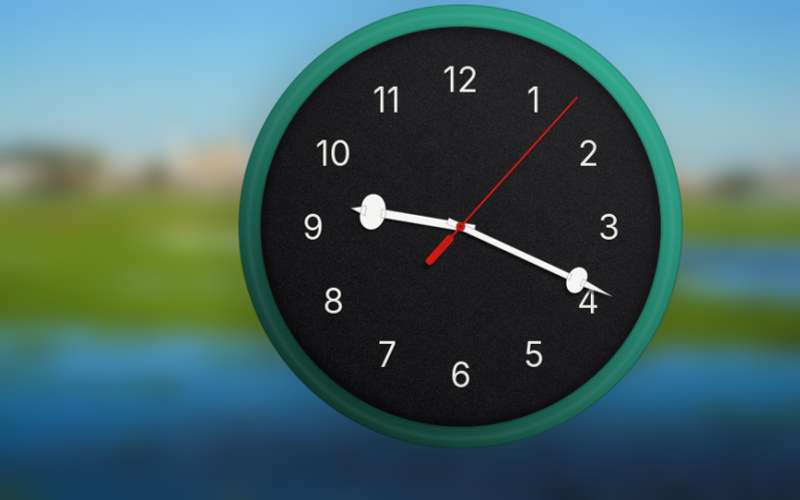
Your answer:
{"hour": 9, "minute": 19, "second": 7}
